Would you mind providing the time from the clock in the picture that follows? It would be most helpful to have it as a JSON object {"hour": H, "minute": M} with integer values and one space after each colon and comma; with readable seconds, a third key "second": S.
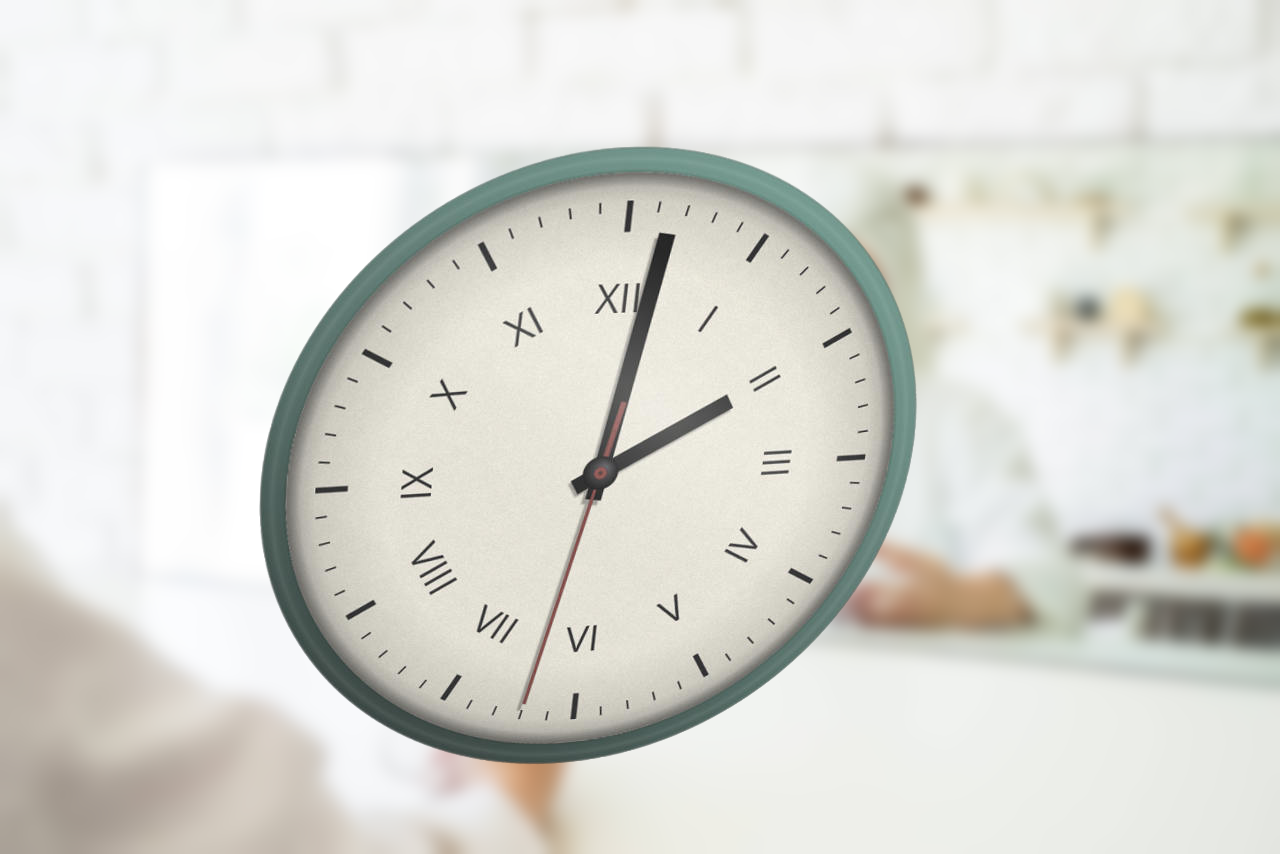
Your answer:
{"hour": 2, "minute": 1, "second": 32}
